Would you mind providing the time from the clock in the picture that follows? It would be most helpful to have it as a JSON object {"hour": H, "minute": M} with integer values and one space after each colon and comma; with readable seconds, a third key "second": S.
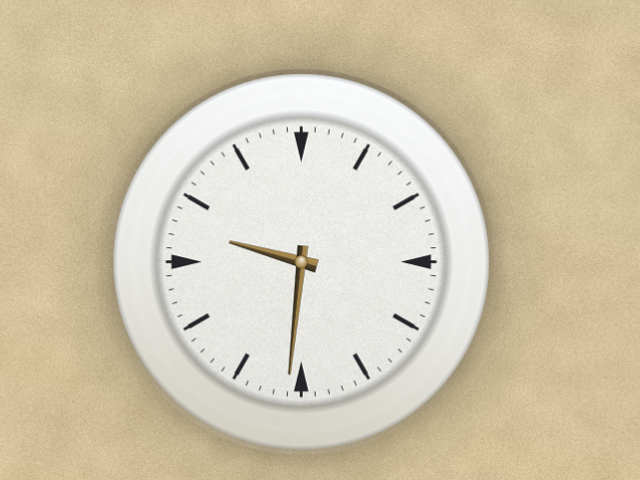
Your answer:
{"hour": 9, "minute": 31}
